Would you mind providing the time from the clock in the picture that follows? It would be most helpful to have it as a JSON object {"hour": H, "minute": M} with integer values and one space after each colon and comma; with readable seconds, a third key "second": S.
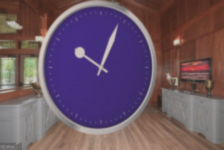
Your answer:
{"hour": 10, "minute": 4}
